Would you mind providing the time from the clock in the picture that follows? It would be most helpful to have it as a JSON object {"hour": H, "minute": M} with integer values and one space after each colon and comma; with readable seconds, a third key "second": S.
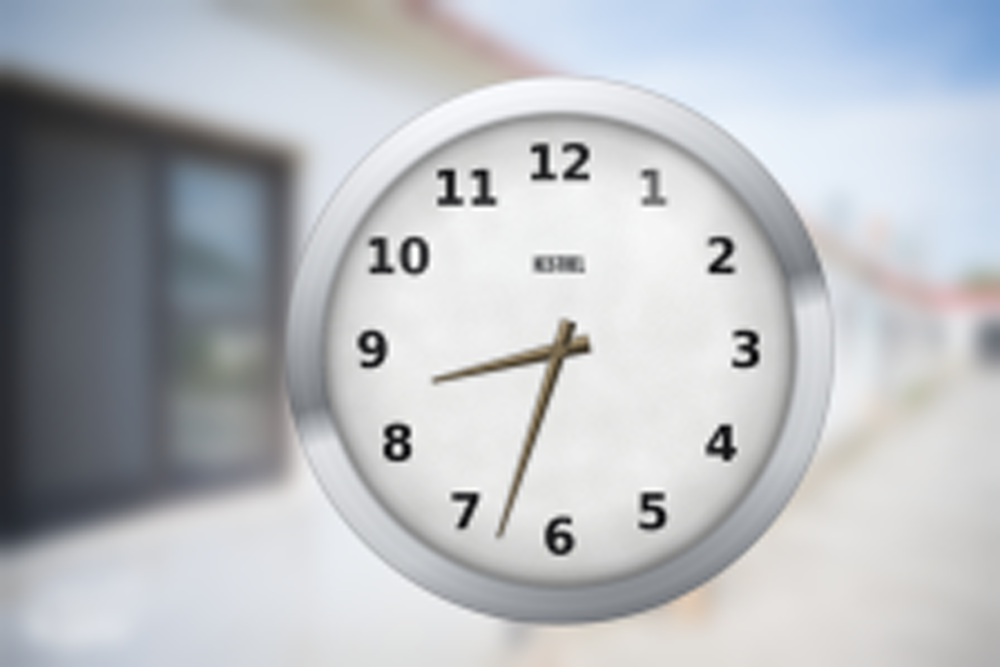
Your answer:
{"hour": 8, "minute": 33}
